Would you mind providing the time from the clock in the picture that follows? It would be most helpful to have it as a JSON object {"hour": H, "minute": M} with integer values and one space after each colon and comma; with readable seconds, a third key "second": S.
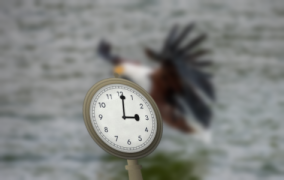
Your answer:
{"hour": 3, "minute": 1}
